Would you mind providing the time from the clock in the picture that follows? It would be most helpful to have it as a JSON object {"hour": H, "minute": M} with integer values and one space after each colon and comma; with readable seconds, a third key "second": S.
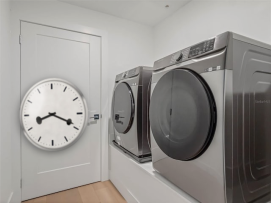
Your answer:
{"hour": 8, "minute": 19}
